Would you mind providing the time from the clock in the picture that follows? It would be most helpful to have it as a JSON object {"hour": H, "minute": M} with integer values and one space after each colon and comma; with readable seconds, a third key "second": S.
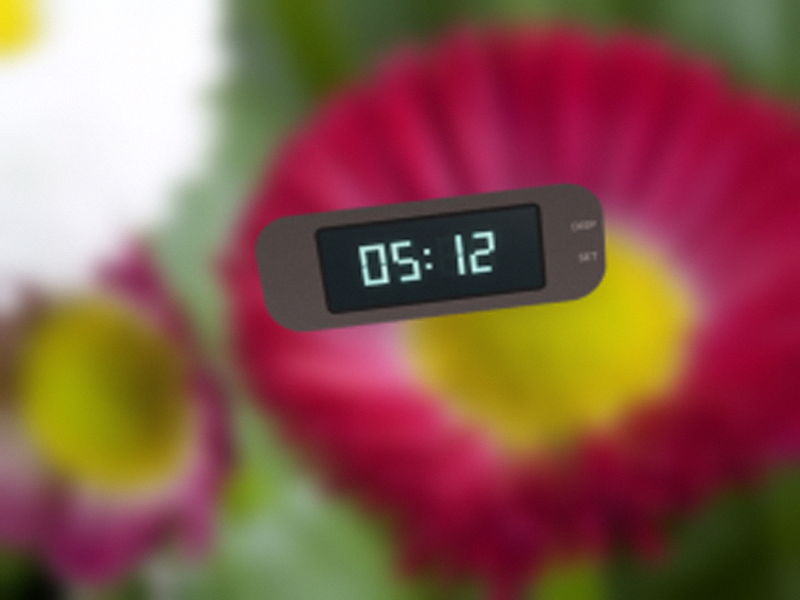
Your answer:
{"hour": 5, "minute": 12}
